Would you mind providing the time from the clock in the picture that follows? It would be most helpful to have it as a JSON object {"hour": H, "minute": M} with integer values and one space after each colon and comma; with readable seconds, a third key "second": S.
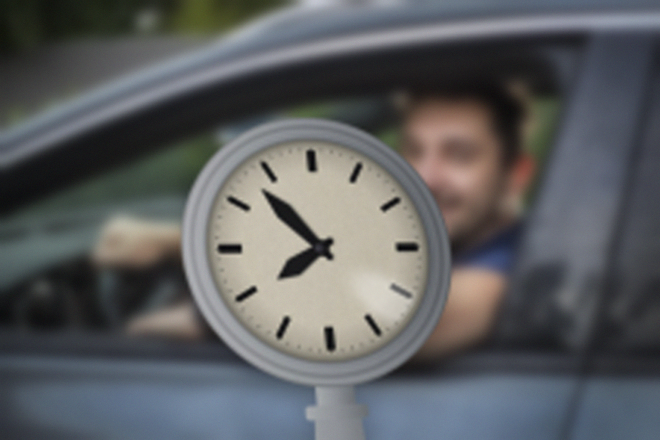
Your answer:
{"hour": 7, "minute": 53}
